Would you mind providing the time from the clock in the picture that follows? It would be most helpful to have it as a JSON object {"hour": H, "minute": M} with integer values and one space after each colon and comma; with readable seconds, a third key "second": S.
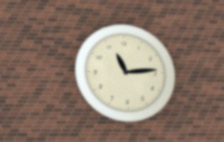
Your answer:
{"hour": 11, "minute": 14}
